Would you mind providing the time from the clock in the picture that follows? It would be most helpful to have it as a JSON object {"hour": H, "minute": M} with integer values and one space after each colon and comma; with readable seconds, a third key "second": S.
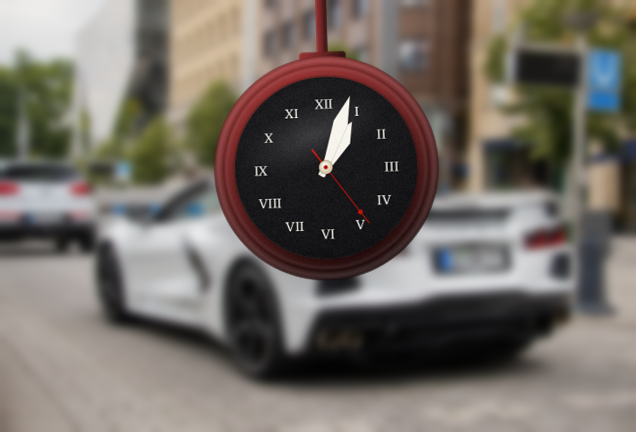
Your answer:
{"hour": 1, "minute": 3, "second": 24}
